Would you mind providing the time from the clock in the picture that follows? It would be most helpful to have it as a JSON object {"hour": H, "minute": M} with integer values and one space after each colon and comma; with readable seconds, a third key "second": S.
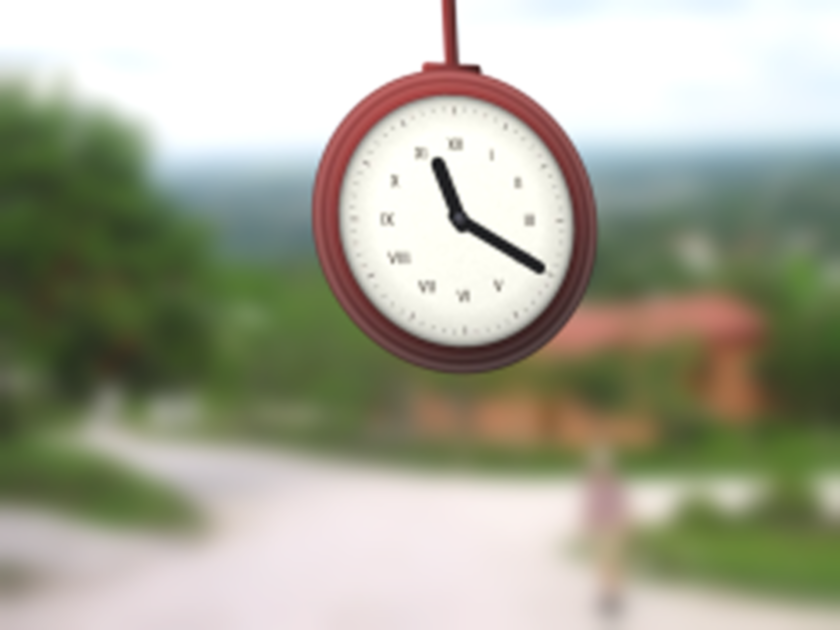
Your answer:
{"hour": 11, "minute": 20}
